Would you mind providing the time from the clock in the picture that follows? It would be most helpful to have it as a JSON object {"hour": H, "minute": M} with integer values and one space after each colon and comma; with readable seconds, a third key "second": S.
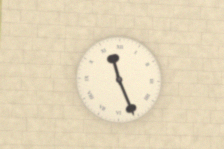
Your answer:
{"hour": 11, "minute": 26}
